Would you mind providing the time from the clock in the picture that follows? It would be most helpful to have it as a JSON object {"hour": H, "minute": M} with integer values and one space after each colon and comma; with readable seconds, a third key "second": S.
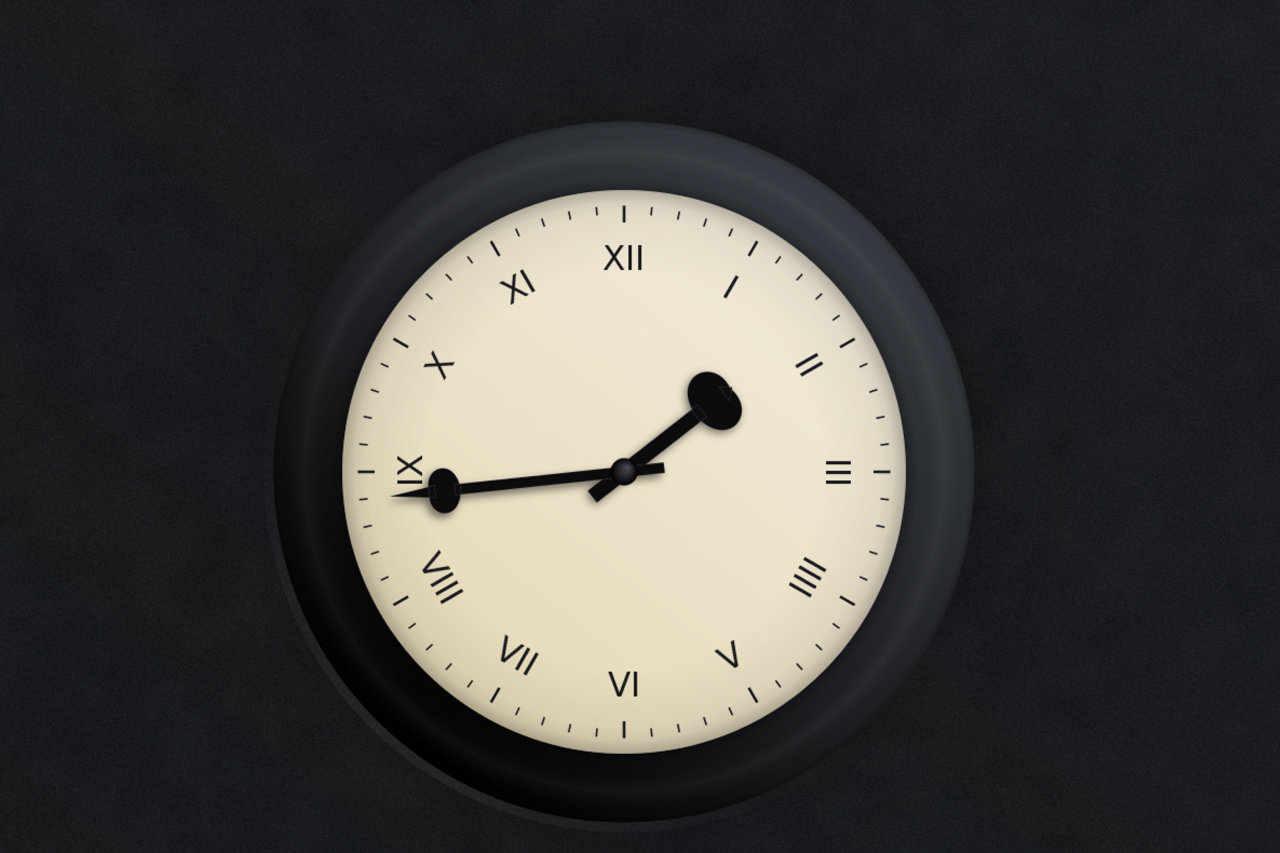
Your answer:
{"hour": 1, "minute": 44}
